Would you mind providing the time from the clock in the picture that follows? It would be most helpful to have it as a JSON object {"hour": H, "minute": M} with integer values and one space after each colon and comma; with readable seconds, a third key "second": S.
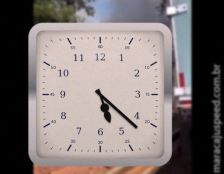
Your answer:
{"hour": 5, "minute": 22}
